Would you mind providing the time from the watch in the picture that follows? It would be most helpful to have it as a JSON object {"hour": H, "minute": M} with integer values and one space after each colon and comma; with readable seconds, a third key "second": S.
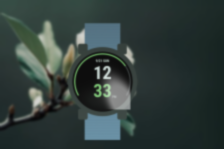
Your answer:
{"hour": 12, "minute": 33}
